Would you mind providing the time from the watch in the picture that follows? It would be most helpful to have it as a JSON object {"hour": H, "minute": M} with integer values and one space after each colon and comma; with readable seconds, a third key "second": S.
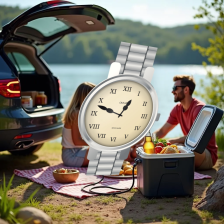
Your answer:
{"hour": 12, "minute": 48}
